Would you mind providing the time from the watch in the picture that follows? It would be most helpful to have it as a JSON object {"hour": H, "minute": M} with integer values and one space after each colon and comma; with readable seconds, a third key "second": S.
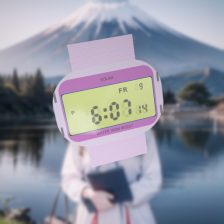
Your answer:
{"hour": 6, "minute": 7, "second": 14}
